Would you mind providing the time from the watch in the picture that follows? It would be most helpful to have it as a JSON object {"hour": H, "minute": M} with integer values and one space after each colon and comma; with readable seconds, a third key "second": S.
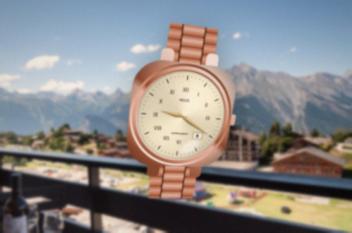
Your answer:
{"hour": 9, "minute": 20}
